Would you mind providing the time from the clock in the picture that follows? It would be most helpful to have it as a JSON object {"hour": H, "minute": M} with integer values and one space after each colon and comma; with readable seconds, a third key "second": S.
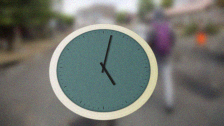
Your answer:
{"hour": 5, "minute": 2}
